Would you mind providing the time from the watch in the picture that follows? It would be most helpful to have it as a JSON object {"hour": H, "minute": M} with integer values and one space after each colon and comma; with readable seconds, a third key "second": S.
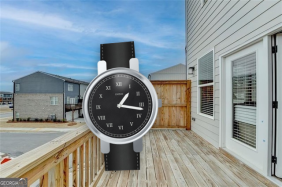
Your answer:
{"hour": 1, "minute": 17}
